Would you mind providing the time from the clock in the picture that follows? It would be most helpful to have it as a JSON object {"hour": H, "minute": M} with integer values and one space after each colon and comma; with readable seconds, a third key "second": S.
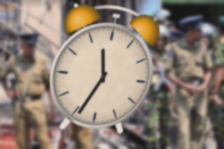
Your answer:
{"hour": 11, "minute": 34}
